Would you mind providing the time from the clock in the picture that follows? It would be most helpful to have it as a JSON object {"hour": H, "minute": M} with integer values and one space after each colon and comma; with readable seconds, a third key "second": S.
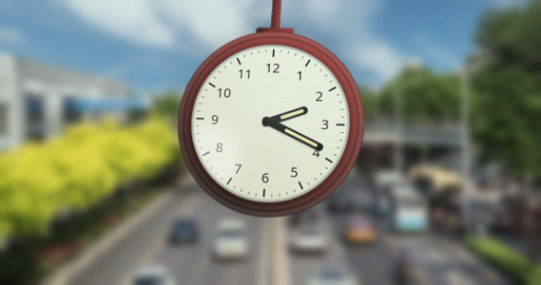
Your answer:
{"hour": 2, "minute": 19}
